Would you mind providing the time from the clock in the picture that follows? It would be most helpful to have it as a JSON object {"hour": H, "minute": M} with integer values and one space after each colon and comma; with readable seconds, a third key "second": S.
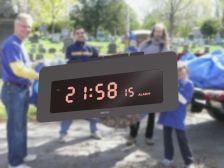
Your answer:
{"hour": 21, "minute": 58, "second": 15}
